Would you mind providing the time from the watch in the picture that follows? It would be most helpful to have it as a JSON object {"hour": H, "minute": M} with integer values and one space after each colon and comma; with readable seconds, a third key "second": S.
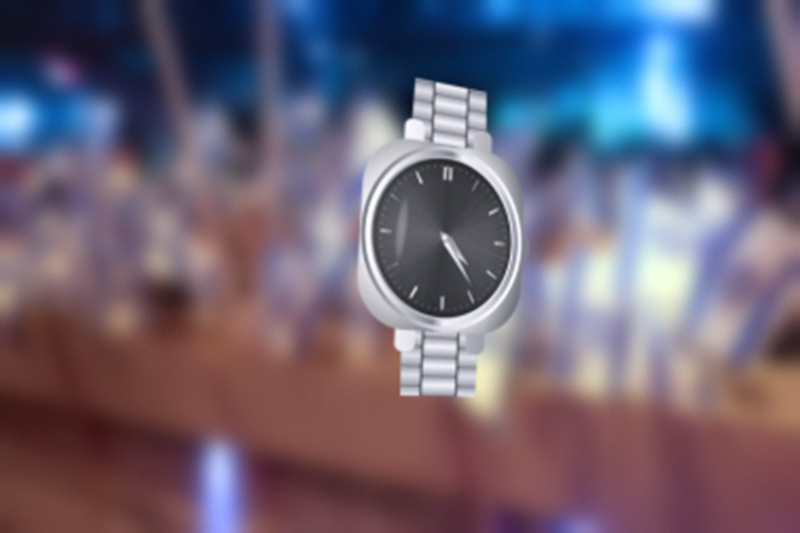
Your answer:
{"hour": 4, "minute": 24}
